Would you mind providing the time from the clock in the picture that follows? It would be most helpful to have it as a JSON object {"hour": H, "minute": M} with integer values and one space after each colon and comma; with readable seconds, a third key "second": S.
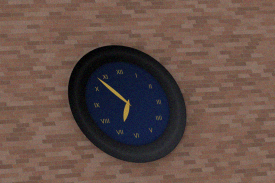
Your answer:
{"hour": 6, "minute": 53}
